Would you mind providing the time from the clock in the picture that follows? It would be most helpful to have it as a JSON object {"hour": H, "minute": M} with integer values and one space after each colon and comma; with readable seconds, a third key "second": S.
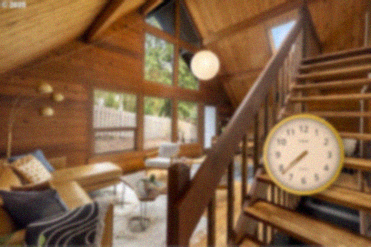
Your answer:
{"hour": 7, "minute": 38}
